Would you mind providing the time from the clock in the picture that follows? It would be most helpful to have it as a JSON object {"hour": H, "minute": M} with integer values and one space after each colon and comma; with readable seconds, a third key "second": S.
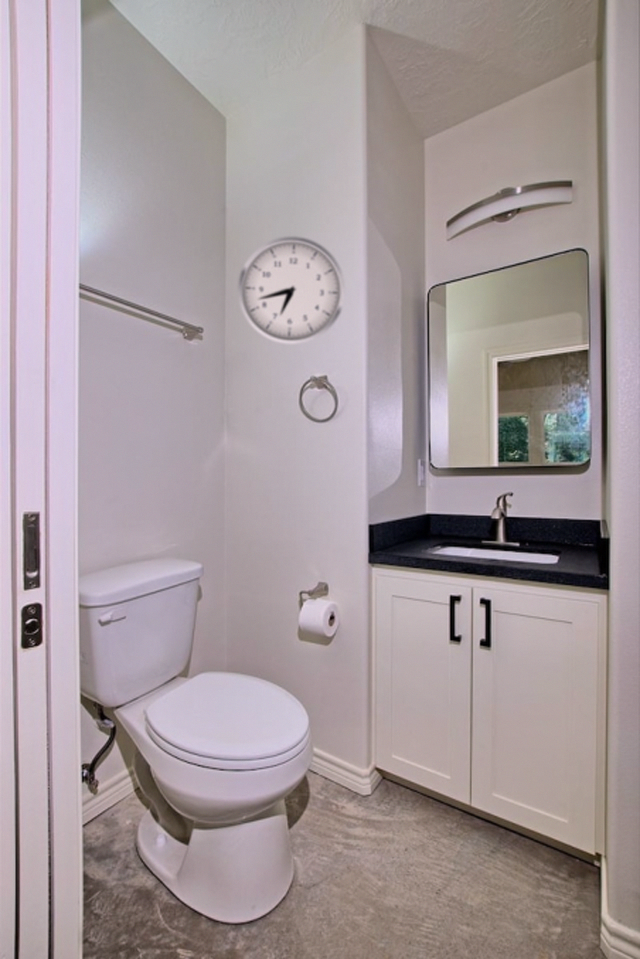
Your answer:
{"hour": 6, "minute": 42}
